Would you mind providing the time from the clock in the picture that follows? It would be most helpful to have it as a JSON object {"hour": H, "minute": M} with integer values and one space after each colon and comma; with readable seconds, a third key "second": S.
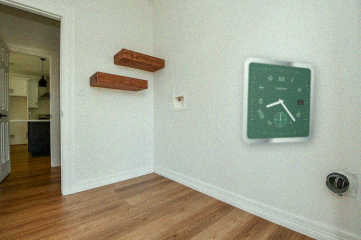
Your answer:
{"hour": 8, "minute": 23}
